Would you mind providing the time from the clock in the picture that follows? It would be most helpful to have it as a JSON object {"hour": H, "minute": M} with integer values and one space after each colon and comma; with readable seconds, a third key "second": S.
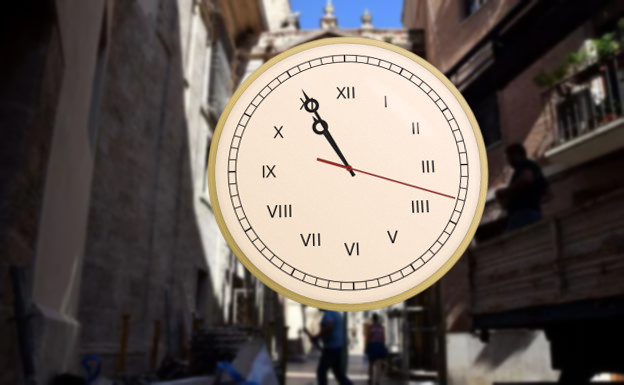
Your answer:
{"hour": 10, "minute": 55, "second": 18}
